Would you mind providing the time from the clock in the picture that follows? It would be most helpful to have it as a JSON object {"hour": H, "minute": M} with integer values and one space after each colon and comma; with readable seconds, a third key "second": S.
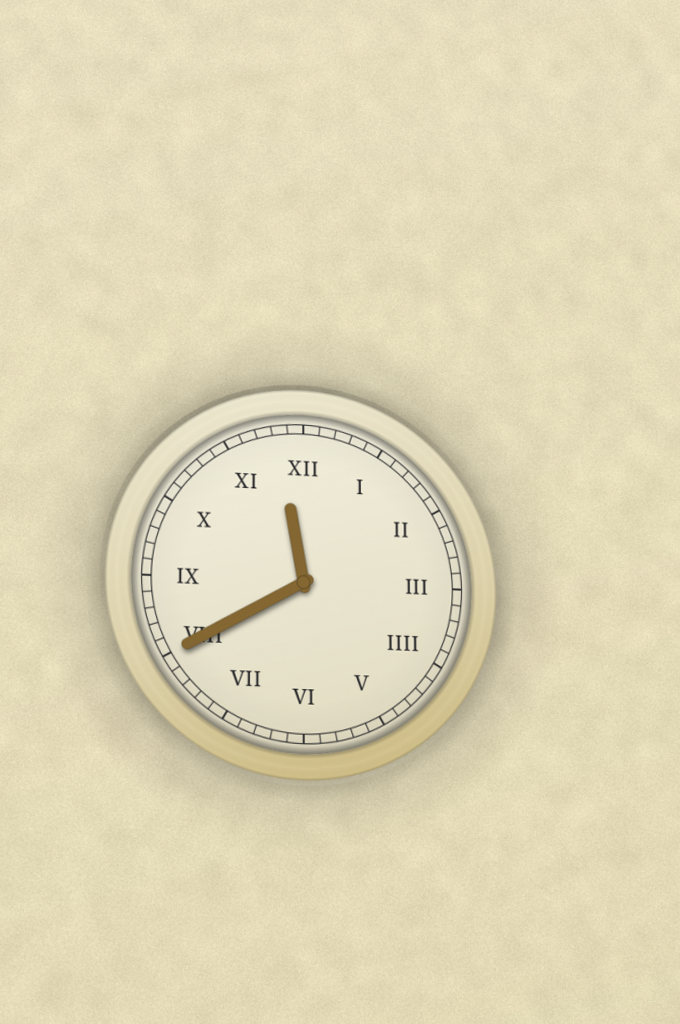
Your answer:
{"hour": 11, "minute": 40}
